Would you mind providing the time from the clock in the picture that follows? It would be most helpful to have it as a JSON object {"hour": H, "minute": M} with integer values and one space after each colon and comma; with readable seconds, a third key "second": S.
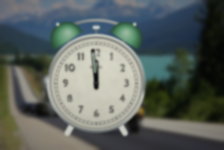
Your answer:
{"hour": 11, "minute": 59}
